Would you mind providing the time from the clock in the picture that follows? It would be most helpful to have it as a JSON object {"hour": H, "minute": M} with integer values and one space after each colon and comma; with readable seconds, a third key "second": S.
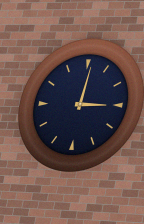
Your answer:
{"hour": 3, "minute": 1}
